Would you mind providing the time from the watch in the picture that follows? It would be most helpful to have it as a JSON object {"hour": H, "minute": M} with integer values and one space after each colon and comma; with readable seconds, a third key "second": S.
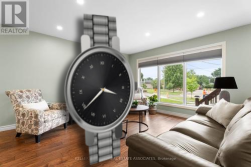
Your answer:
{"hour": 3, "minute": 39}
